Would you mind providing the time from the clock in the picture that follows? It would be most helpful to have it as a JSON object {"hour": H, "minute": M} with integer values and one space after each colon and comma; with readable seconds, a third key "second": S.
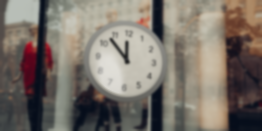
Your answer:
{"hour": 11, "minute": 53}
